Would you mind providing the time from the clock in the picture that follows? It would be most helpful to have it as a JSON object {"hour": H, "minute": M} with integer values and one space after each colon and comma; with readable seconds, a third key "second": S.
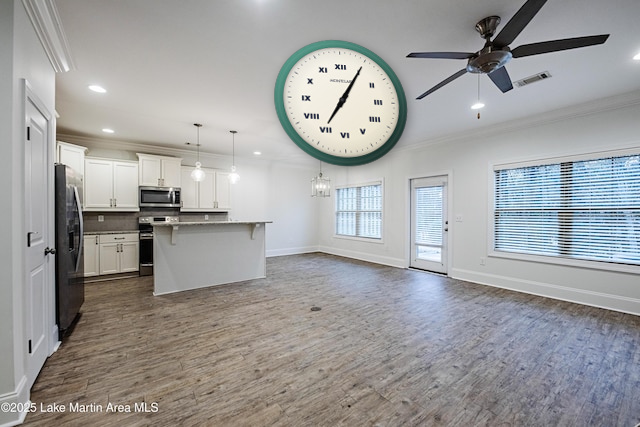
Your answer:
{"hour": 7, "minute": 5}
